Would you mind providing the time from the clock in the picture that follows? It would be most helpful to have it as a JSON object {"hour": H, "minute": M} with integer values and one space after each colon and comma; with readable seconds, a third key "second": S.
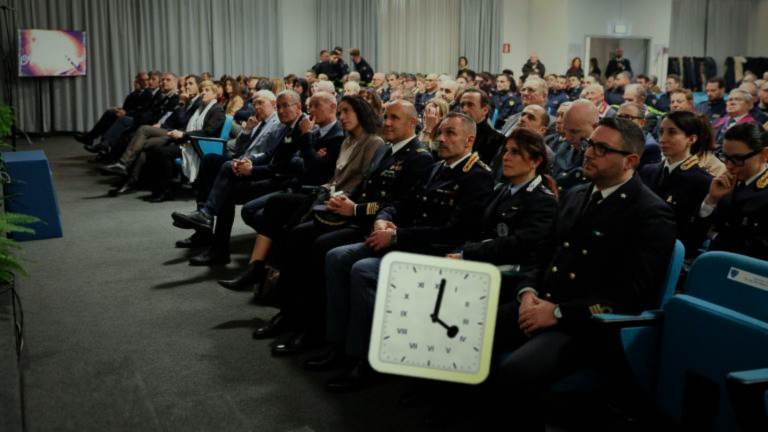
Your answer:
{"hour": 4, "minute": 1}
